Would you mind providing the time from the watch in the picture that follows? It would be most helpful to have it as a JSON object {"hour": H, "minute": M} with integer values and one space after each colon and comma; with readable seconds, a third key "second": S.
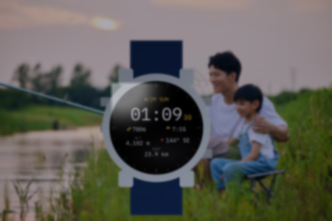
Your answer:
{"hour": 1, "minute": 9}
